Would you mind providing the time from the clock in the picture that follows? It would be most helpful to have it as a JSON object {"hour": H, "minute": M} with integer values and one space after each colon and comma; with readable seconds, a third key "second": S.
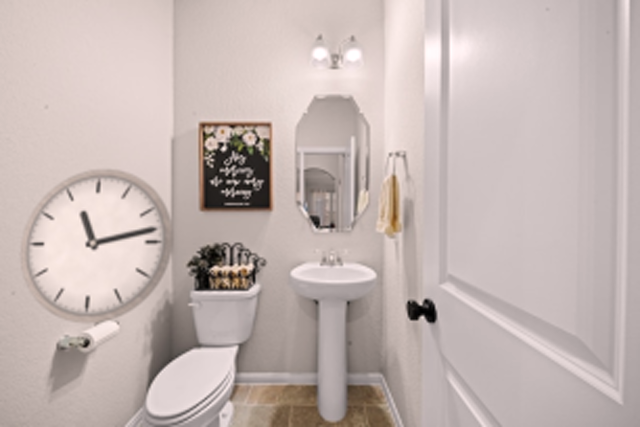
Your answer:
{"hour": 11, "minute": 13}
